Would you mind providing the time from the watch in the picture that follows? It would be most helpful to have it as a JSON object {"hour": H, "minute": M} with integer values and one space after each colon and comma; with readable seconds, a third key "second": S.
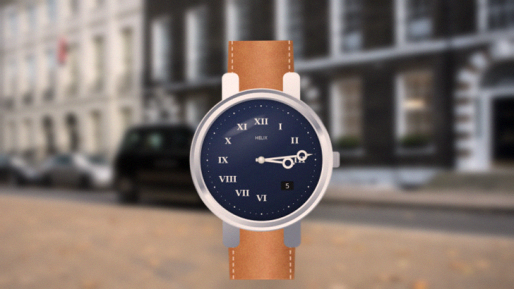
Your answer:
{"hour": 3, "minute": 14}
